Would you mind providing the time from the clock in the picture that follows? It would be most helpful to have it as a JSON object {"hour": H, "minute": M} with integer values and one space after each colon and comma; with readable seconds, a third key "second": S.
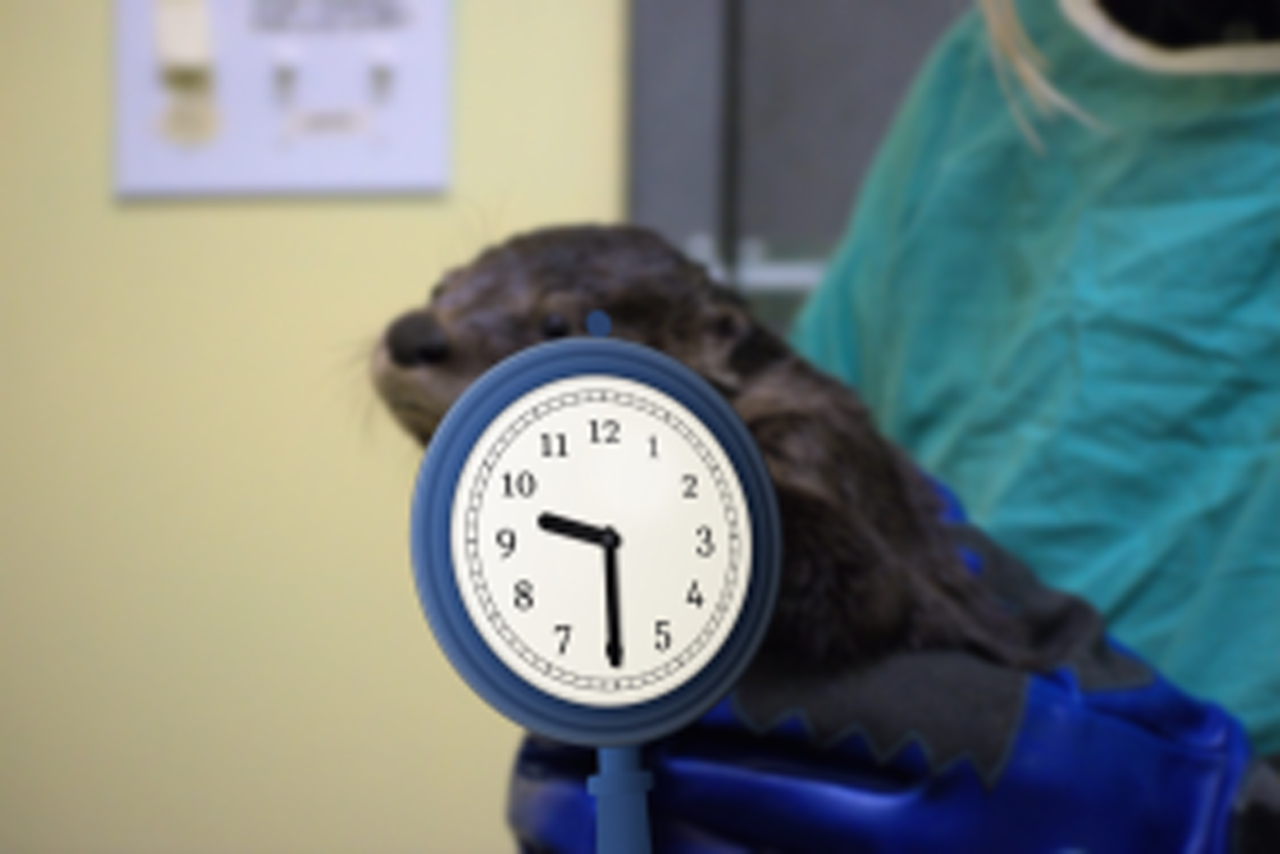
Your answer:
{"hour": 9, "minute": 30}
